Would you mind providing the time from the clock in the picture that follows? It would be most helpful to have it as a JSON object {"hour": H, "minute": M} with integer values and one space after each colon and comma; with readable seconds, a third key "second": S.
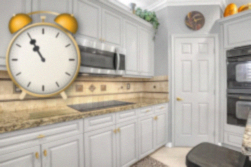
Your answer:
{"hour": 10, "minute": 55}
